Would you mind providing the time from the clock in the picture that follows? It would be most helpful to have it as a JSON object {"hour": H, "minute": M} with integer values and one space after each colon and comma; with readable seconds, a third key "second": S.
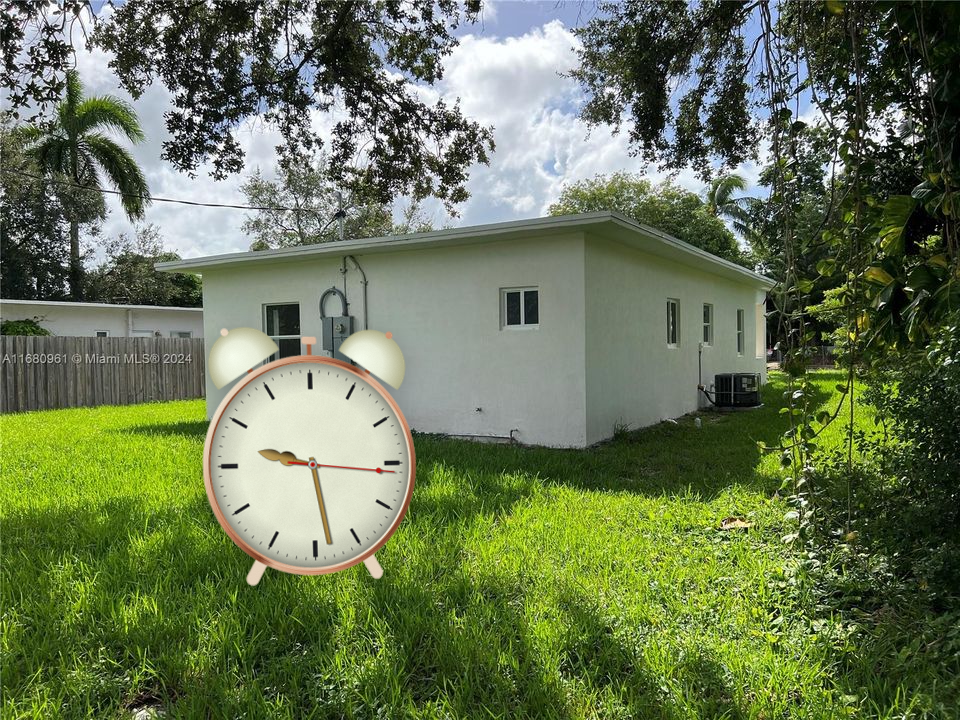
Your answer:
{"hour": 9, "minute": 28, "second": 16}
